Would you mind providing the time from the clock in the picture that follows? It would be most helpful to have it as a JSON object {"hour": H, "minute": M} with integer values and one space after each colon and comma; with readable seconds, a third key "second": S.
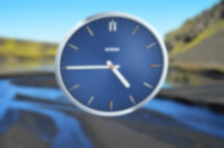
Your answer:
{"hour": 4, "minute": 45}
